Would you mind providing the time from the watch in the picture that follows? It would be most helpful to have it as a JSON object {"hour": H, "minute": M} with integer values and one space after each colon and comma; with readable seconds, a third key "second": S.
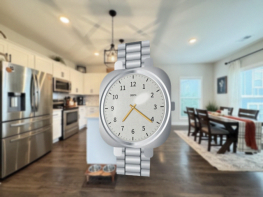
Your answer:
{"hour": 7, "minute": 21}
